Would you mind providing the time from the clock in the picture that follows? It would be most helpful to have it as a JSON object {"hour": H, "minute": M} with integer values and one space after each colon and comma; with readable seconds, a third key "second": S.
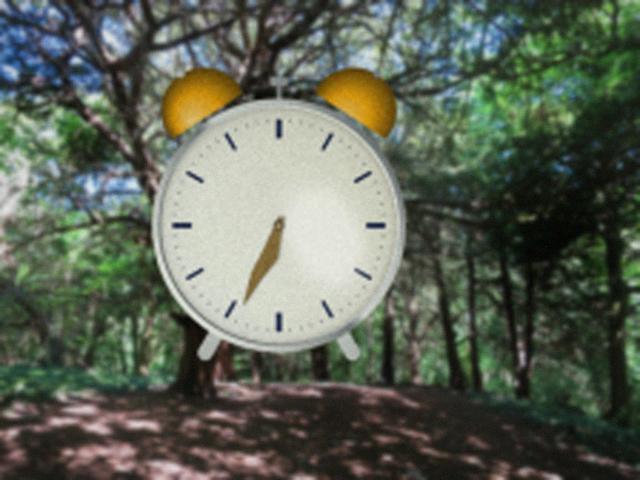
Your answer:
{"hour": 6, "minute": 34}
